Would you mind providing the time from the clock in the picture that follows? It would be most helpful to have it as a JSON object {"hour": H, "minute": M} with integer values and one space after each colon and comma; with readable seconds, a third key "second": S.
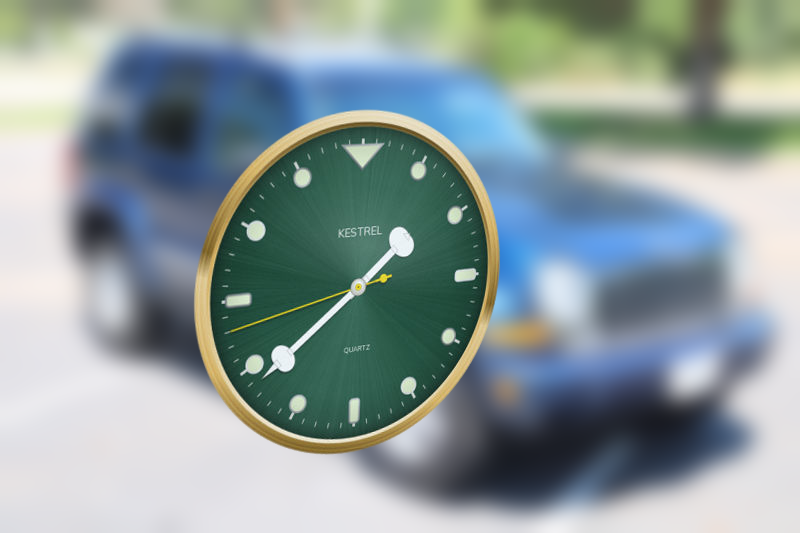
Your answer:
{"hour": 1, "minute": 38, "second": 43}
